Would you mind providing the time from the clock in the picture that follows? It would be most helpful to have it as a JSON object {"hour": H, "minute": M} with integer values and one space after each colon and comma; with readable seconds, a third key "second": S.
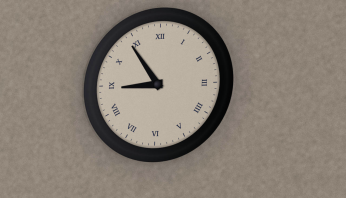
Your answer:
{"hour": 8, "minute": 54}
